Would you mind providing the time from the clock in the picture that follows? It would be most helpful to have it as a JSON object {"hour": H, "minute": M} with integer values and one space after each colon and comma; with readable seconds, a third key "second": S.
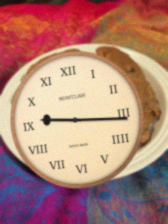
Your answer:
{"hour": 9, "minute": 16}
